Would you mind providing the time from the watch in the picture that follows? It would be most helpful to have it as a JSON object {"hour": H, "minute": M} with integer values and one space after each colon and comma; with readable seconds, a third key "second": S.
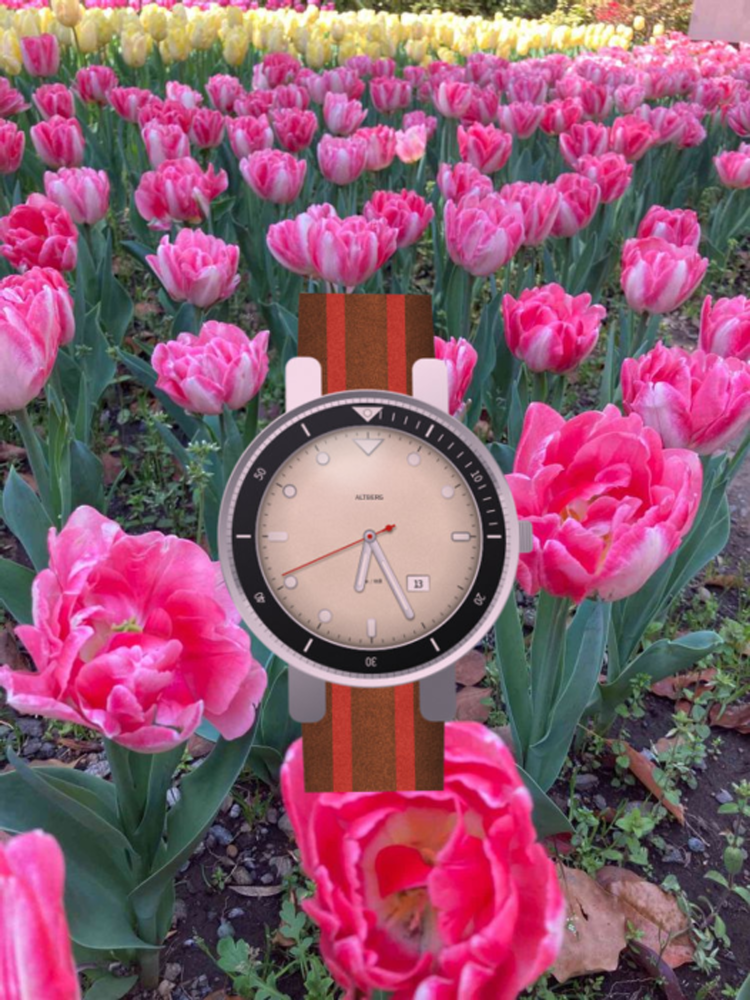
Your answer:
{"hour": 6, "minute": 25, "second": 41}
